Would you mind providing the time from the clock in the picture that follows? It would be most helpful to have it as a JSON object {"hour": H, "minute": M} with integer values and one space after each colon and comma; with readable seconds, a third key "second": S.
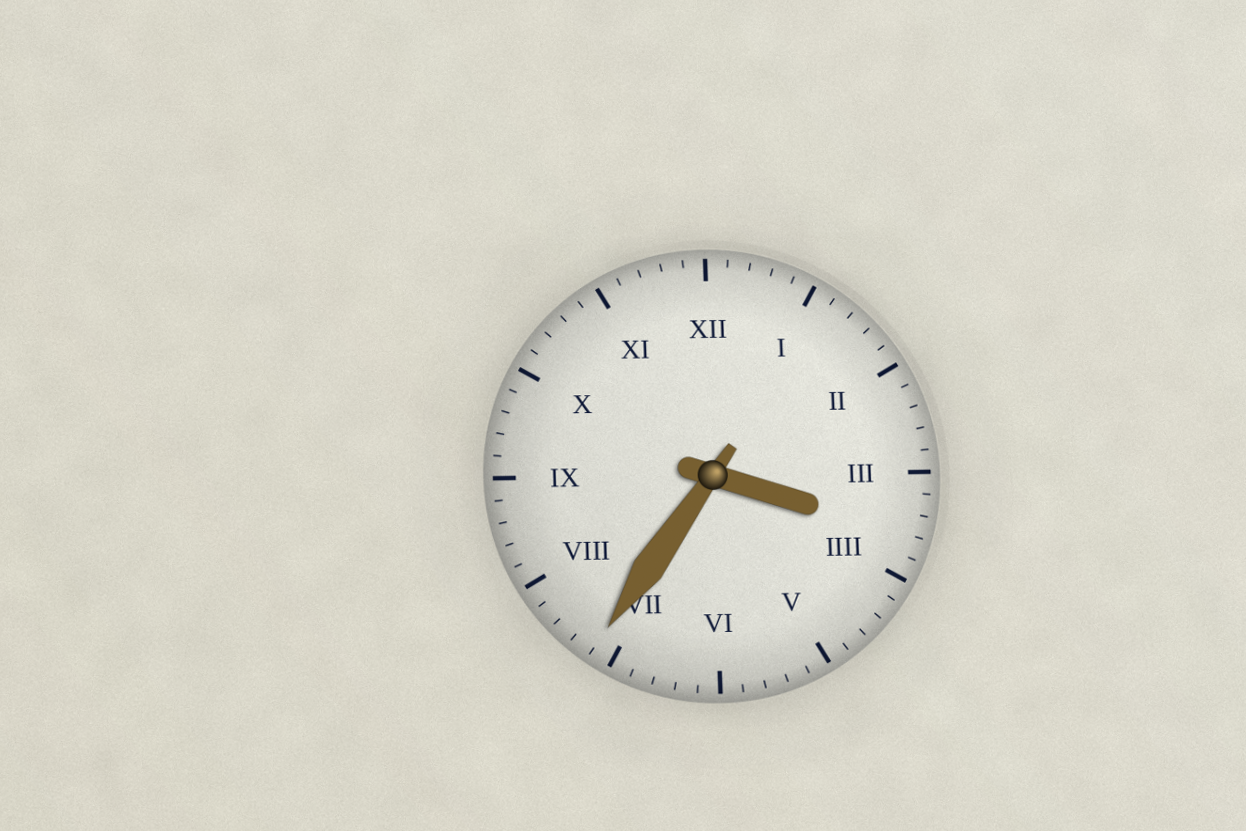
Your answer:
{"hour": 3, "minute": 36}
